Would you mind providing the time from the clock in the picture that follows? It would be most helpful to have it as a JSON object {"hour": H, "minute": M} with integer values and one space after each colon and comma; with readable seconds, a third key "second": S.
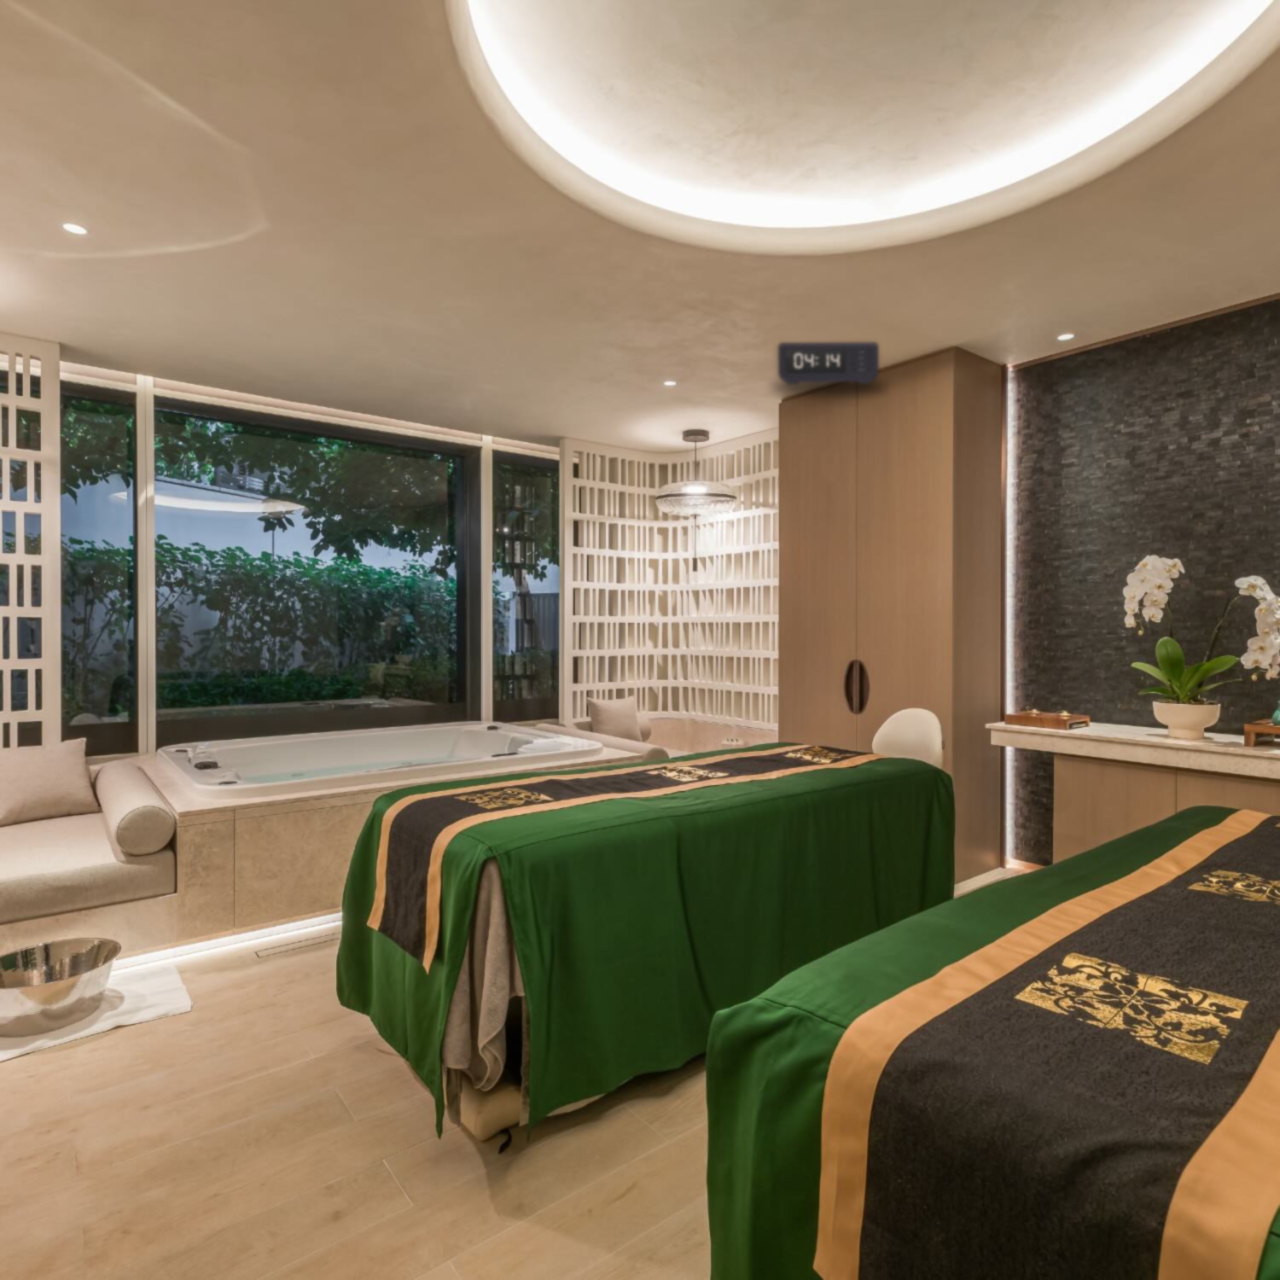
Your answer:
{"hour": 4, "minute": 14}
